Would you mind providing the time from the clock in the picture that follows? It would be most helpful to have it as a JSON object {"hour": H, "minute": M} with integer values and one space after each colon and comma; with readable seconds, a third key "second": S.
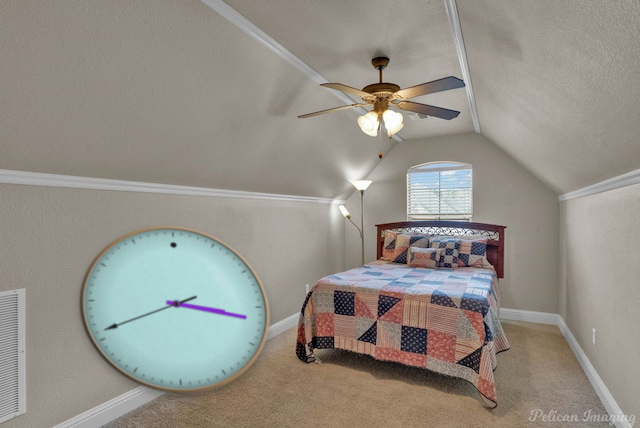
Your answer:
{"hour": 3, "minute": 16, "second": 41}
